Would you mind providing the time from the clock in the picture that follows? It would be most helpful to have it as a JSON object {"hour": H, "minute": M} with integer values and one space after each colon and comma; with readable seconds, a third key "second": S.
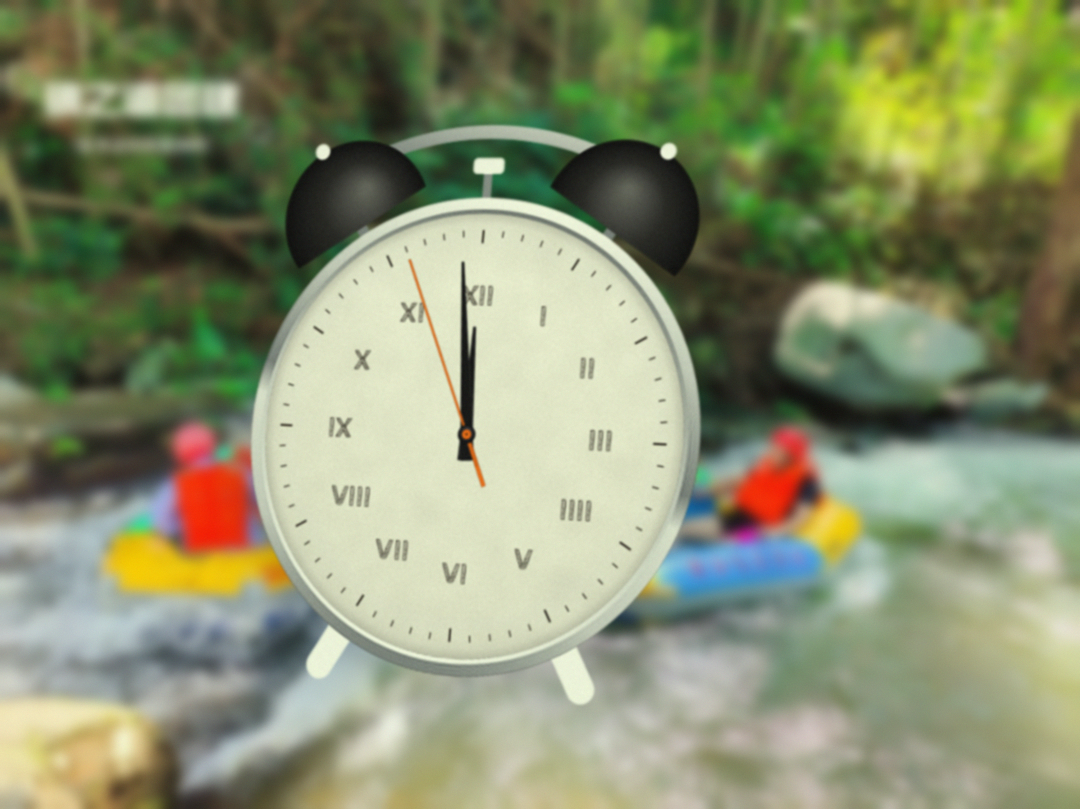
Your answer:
{"hour": 11, "minute": 58, "second": 56}
